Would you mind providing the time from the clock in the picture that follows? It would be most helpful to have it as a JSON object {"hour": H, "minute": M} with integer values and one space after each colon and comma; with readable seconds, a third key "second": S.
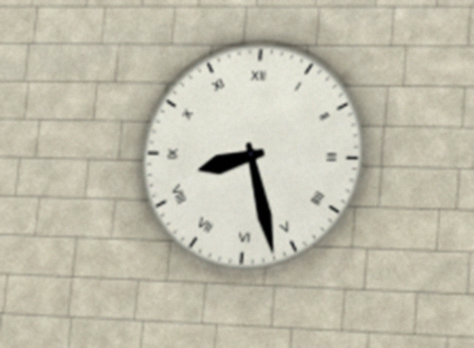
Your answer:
{"hour": 8, "minute": 27}
